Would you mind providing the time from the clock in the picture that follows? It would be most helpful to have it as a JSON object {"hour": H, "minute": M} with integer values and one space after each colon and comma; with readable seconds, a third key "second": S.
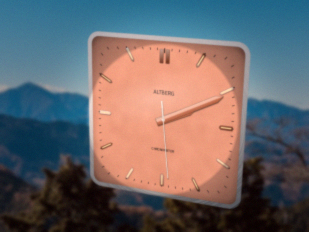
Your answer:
{"hour": 2, "minute": 10, "second": 29}
